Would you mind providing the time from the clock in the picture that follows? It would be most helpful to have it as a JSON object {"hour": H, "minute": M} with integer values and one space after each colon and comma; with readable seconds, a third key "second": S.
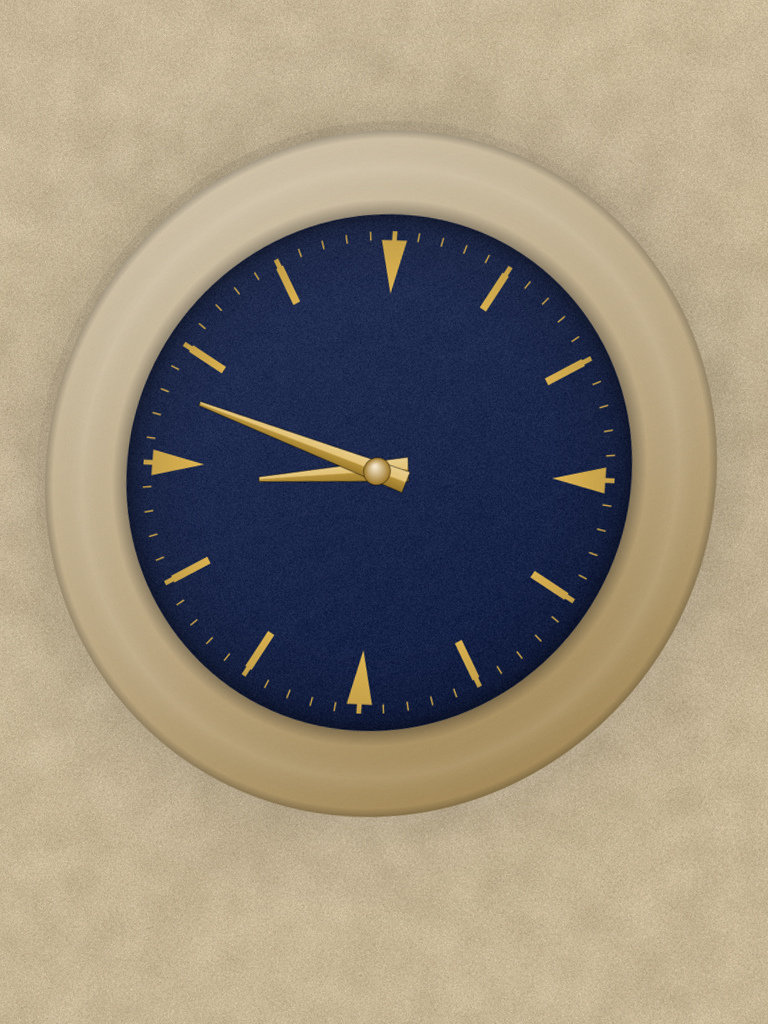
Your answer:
{"hour": 8, "minute": 48}
